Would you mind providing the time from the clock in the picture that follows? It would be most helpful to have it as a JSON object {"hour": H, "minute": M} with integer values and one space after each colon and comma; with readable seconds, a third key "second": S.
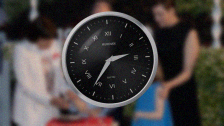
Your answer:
{"hour": 2, "minute": 36}
